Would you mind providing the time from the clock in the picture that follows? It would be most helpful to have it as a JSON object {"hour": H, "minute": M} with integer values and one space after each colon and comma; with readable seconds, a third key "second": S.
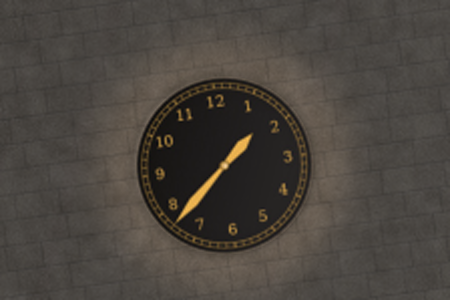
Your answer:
{"hour": 1, "minute": 38}
